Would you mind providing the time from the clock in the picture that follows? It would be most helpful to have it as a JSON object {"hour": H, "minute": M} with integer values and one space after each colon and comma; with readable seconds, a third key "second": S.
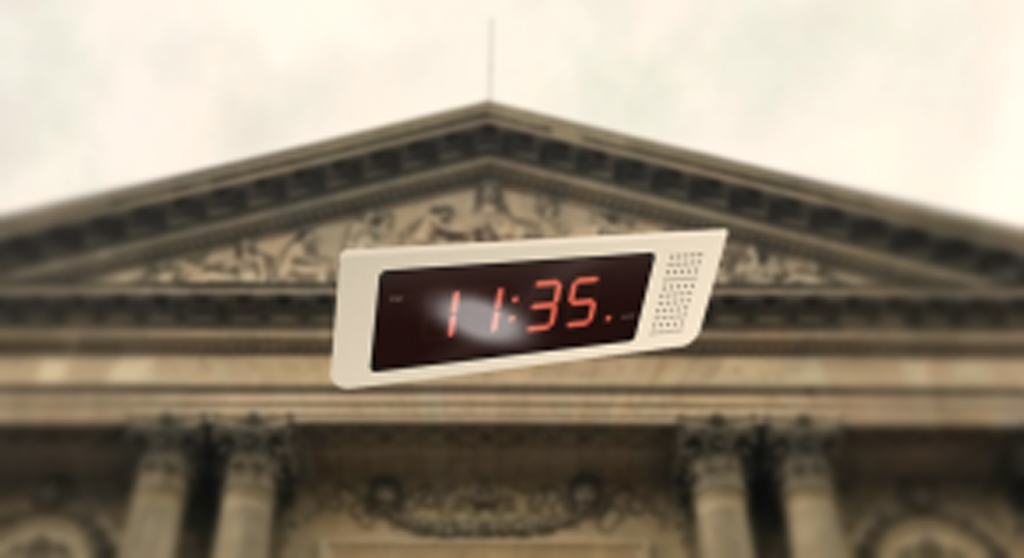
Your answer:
{"hour": 11, "minute": 35}
